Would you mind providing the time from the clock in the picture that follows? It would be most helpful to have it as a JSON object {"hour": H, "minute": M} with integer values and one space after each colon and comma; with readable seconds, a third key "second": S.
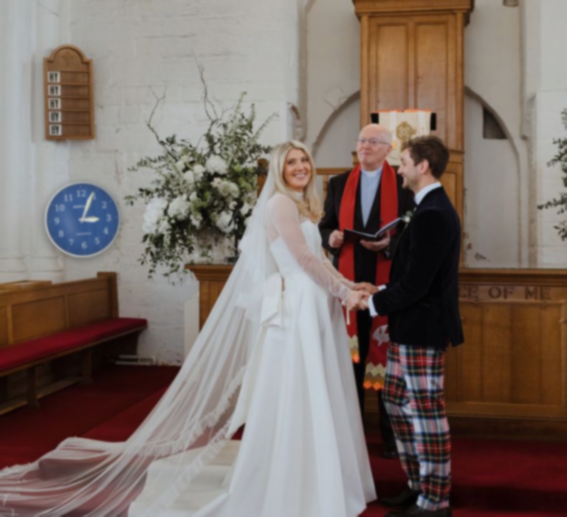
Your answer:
{"hour": 3, "minute": 4}
